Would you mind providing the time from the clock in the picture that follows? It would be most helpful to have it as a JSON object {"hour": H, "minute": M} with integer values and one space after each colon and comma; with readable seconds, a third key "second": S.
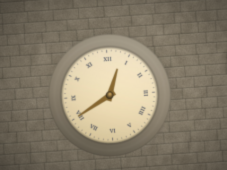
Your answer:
{"hour": 12, "minute": 40}
